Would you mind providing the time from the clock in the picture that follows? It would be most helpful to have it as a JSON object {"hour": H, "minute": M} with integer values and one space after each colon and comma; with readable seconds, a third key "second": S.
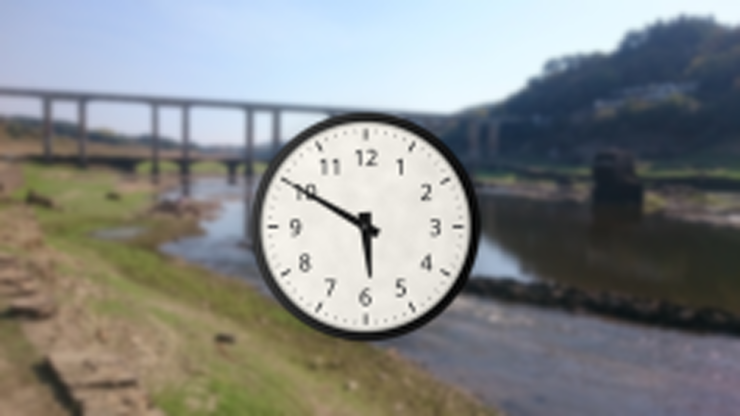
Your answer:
{"hour": 5, "minute": 50}
